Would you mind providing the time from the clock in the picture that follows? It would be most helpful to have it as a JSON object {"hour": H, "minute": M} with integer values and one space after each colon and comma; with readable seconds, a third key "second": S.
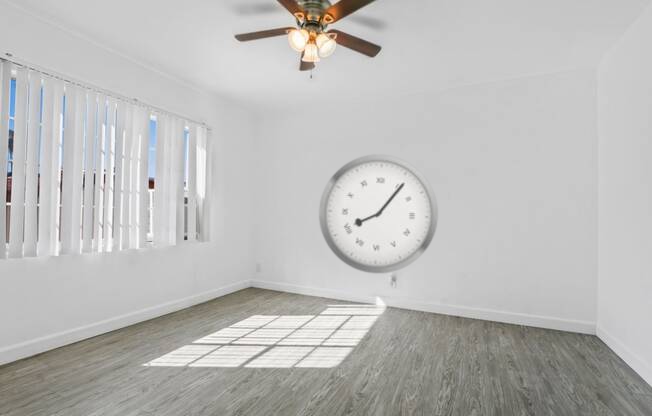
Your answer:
{"hour": 8, "minute": 6}
